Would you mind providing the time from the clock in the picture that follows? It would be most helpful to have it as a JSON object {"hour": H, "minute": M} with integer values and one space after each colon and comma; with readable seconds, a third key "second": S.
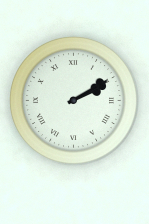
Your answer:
{"hour": 2, "minute": 10}
